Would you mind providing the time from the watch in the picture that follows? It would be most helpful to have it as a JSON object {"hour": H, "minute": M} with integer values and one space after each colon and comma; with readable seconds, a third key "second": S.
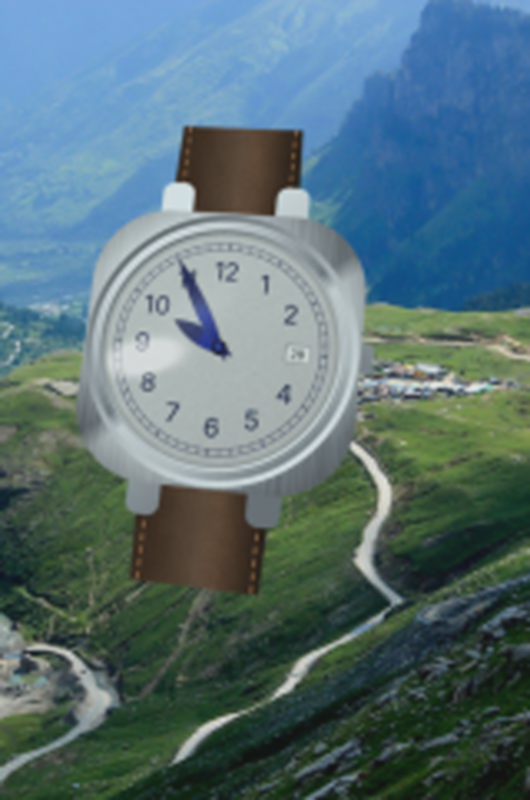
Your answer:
{"hour": 9, "minute": 55}
